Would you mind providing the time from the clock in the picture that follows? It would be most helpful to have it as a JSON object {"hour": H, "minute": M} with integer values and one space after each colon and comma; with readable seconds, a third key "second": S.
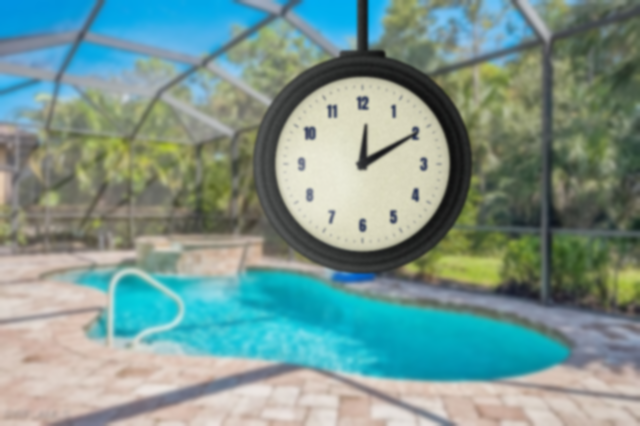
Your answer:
{"hour": 12, "minute": 10}
